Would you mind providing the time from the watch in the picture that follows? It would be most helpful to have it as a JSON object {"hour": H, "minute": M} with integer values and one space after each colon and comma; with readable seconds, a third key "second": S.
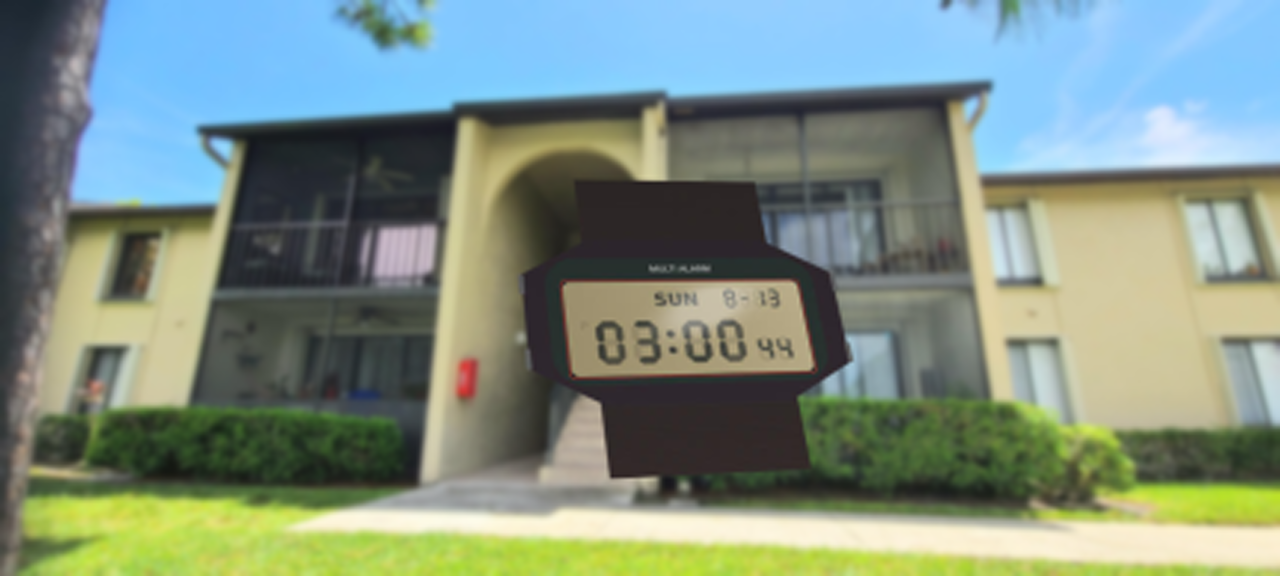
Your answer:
{"hour": 3, "minute": 0, "second": 44}
